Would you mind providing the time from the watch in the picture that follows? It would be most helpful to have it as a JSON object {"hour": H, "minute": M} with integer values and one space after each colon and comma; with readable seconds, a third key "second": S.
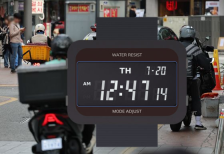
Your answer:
{"hour": 12, "minute": 47, "second": 14}
